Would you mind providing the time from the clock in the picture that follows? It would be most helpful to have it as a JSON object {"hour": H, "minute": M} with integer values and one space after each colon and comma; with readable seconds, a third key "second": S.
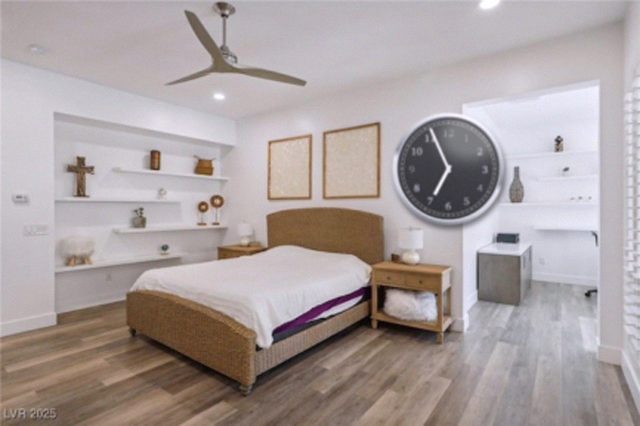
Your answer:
{"hour": 6, "minute": 56}
